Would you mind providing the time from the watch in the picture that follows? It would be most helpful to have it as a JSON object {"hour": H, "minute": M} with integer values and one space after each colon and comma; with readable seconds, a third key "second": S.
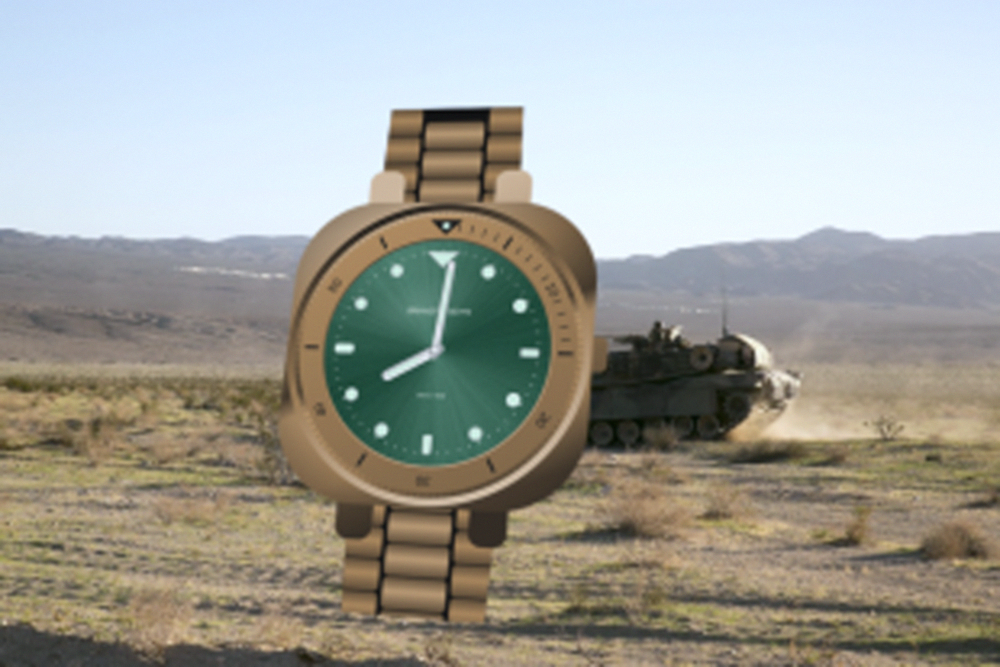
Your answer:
{"hour": 8, "minute": 1}
